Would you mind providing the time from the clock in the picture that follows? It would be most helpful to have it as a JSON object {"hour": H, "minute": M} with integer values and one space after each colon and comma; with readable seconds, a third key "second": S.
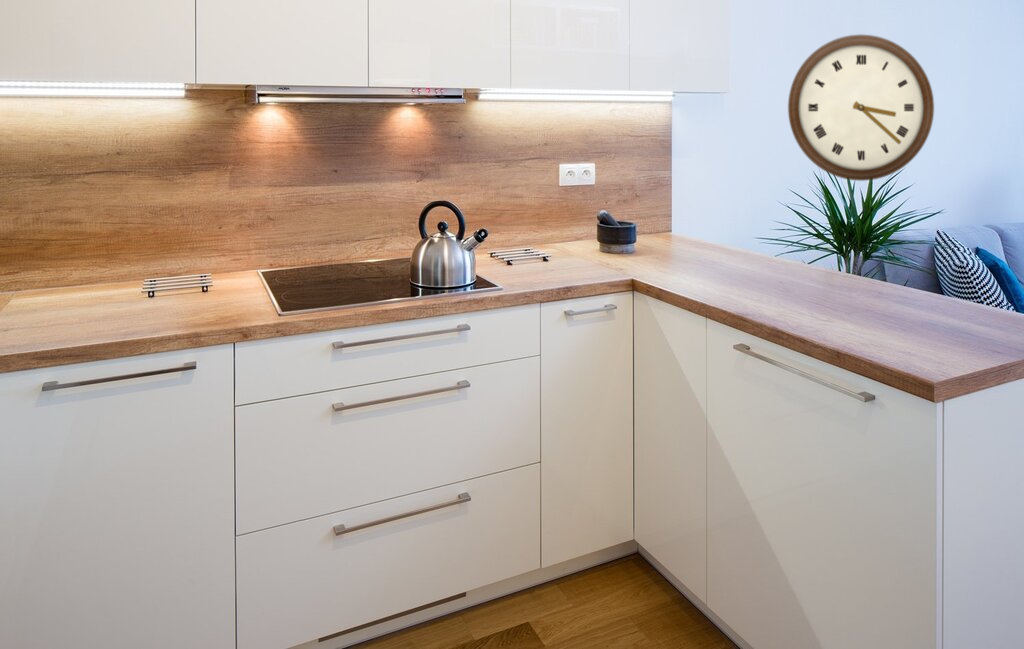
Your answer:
{"hour": 3, "minute": 22}
